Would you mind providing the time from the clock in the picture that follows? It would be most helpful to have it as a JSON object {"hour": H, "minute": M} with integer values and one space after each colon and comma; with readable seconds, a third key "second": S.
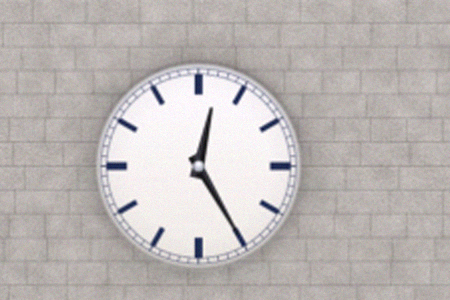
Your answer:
{"hour": 12, "minute": 25}
